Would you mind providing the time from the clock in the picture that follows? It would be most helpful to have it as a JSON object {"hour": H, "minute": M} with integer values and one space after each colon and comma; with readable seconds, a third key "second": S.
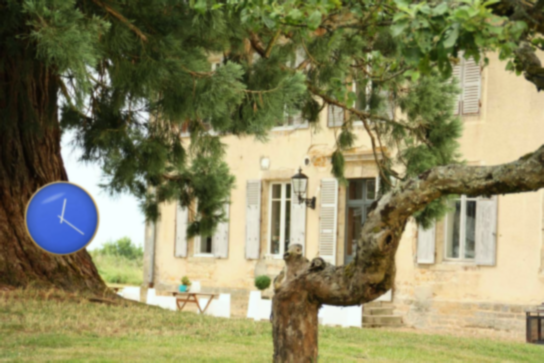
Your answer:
{"hour": 12, "minute": 21}
